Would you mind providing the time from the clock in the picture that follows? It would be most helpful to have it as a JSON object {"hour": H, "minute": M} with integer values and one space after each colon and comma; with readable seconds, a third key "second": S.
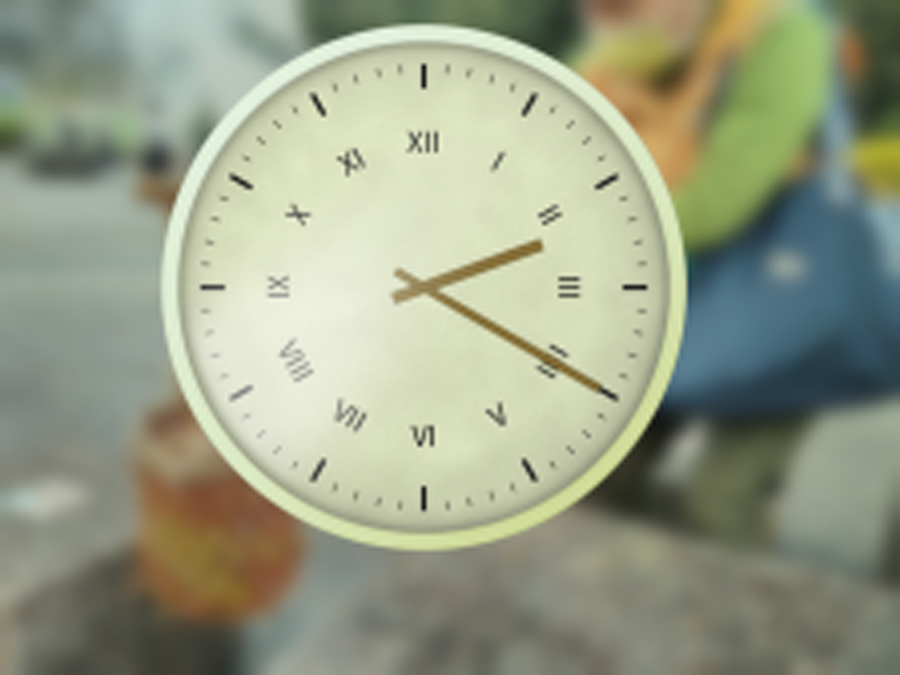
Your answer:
{"hour": 2, "minute": 20}
